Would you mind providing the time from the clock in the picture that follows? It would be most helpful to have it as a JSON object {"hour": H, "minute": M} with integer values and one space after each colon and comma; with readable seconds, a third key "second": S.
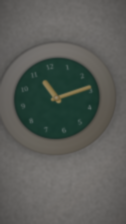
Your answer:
{"hour": 11, "minute": 14}
